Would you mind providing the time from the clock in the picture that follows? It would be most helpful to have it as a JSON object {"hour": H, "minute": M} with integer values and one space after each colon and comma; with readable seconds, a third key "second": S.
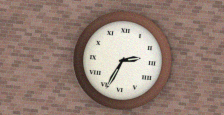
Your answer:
{"hour": 2, "minute": 34}
